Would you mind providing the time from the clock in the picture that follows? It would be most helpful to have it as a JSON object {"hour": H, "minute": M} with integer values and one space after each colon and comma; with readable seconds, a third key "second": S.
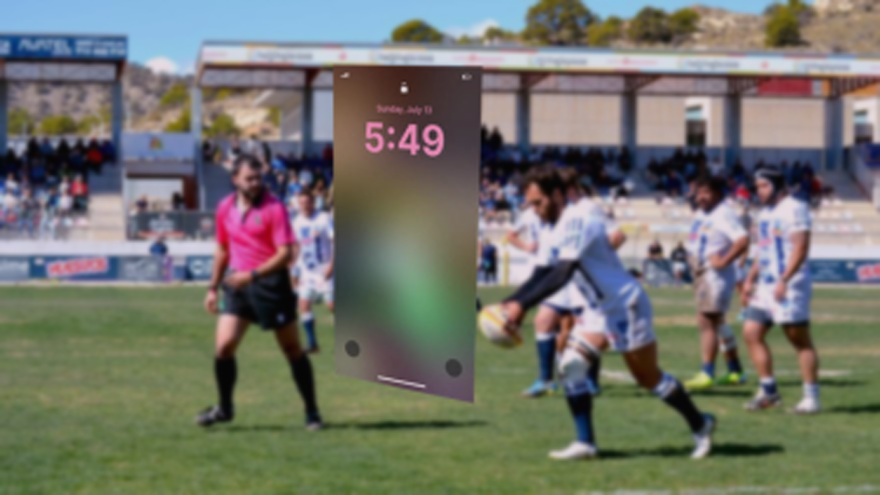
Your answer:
{"hour": 5, "minute": 49}
